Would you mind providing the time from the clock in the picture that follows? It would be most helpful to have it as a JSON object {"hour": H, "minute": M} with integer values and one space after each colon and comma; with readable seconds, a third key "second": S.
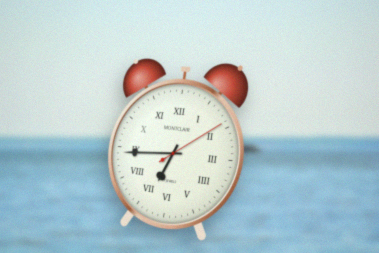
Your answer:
{"hour": 6, "minute": 44, "second": 9}
